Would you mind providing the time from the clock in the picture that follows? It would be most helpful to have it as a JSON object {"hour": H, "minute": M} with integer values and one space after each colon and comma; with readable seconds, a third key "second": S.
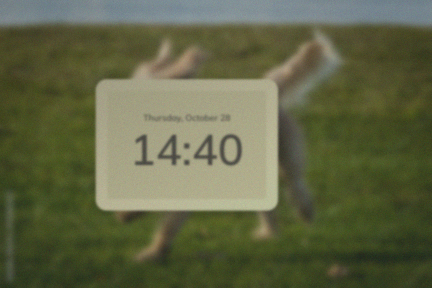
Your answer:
{"hour": 14, "minute": 40}
